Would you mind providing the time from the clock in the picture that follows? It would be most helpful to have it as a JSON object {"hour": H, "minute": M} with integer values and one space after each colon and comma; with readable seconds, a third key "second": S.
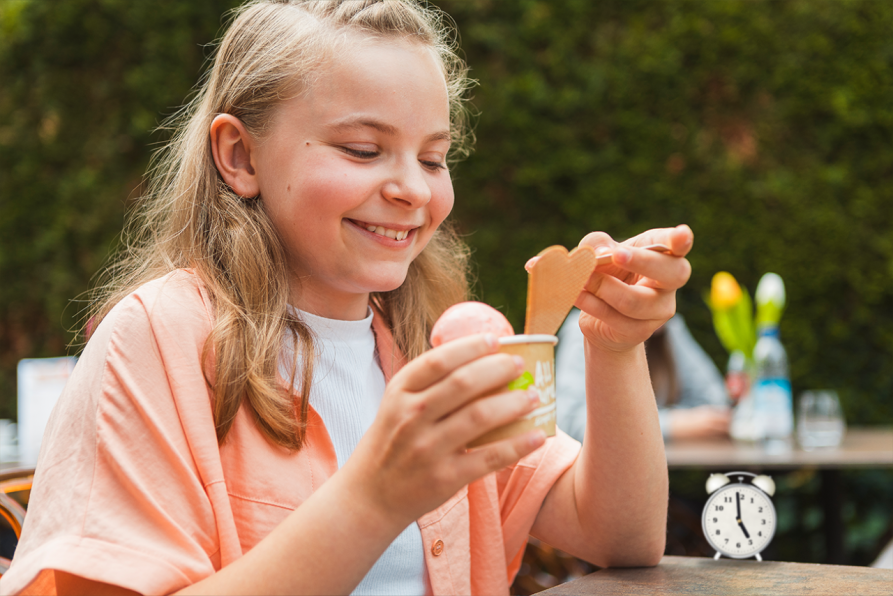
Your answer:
{"hour": 4, "minute": 59}
